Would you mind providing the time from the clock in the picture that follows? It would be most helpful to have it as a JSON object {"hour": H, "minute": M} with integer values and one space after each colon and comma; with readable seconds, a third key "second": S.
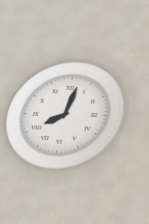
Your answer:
{"hour": 8, "minute": 2}
